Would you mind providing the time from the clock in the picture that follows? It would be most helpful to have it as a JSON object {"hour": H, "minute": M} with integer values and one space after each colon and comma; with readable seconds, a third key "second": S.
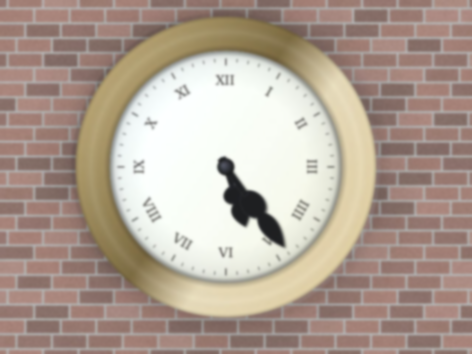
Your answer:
{"hour": 5, "minute": 24}
